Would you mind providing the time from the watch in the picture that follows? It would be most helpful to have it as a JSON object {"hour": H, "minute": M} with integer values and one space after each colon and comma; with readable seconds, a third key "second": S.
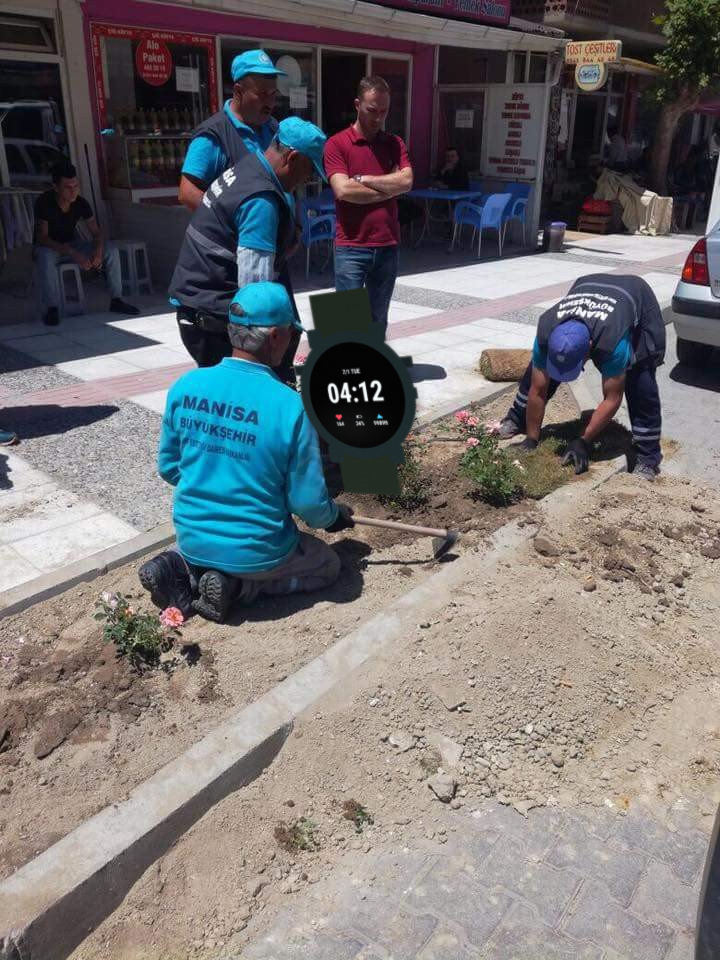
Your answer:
{"hour": 4, "minute": 12}
